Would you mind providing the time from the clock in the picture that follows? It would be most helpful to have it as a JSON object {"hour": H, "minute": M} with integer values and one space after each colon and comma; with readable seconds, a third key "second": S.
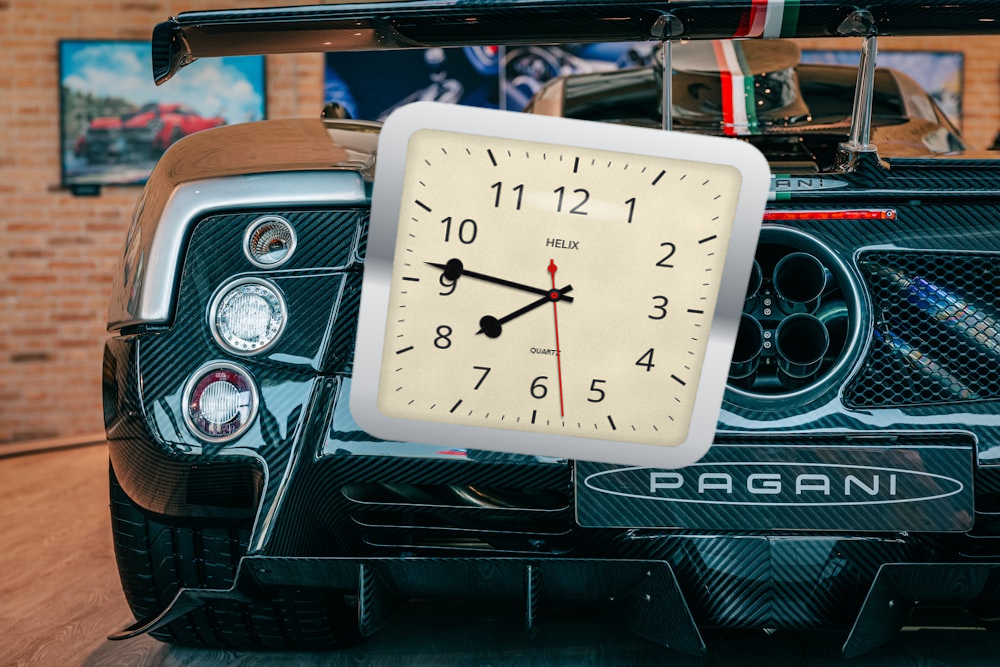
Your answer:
{"hour": 7, "minute": 46, "second": 28}
